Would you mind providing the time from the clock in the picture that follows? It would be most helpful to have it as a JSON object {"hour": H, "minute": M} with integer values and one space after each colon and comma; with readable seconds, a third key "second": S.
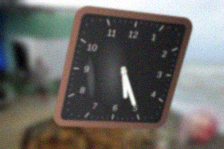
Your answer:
{"hour": 5, "minute": 25}
